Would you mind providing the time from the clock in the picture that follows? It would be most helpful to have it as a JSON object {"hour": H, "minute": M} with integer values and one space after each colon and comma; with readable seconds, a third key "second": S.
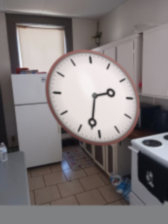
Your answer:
{"hour": 2, "minute": 32}
